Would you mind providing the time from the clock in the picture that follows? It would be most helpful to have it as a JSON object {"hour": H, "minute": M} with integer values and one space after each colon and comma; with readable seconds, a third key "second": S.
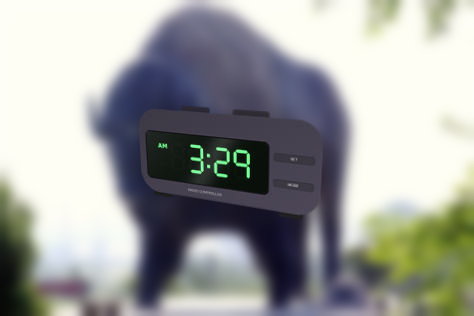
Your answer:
{"hour": 3, "minute": 29}
